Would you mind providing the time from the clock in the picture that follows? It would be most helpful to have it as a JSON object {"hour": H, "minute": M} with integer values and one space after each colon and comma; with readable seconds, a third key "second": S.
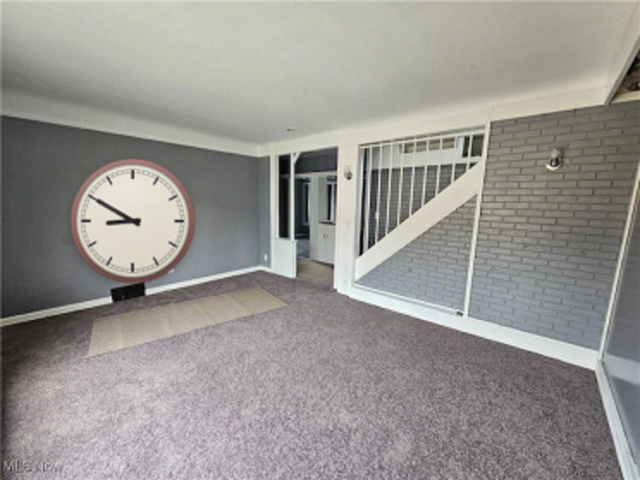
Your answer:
{"hour": 8, "minute": 50}
